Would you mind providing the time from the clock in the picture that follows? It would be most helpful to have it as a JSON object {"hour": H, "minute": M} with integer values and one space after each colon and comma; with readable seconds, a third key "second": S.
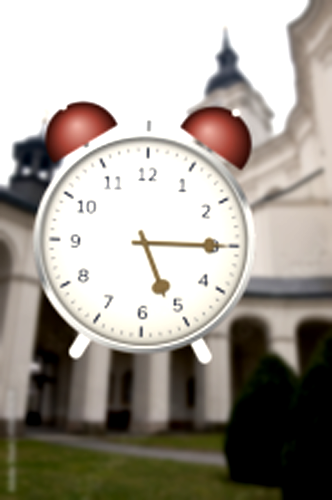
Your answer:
{"hour": 5, "minute": 15}
